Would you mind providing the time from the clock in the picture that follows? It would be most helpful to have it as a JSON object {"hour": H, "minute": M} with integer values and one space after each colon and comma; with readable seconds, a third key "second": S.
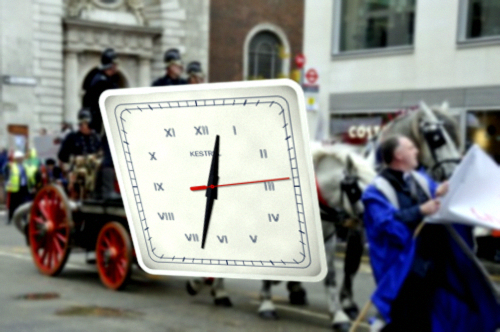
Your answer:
{"hour": 12, "minute": 33, "second": 14}
